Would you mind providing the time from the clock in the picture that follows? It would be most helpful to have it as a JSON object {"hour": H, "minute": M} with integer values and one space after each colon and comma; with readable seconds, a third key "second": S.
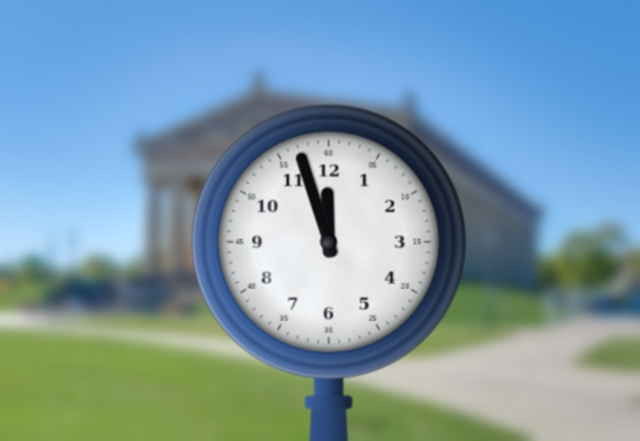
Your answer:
{"hour": 11, "minute": 57}
